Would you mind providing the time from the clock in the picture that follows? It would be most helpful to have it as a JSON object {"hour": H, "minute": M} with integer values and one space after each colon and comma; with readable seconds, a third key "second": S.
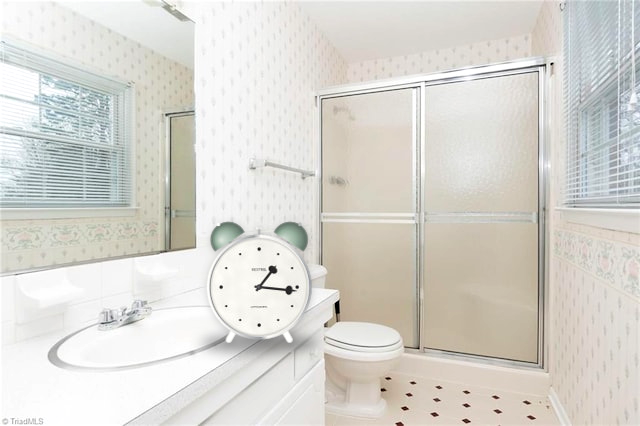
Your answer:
{"hour": 1, "minute": 16}
